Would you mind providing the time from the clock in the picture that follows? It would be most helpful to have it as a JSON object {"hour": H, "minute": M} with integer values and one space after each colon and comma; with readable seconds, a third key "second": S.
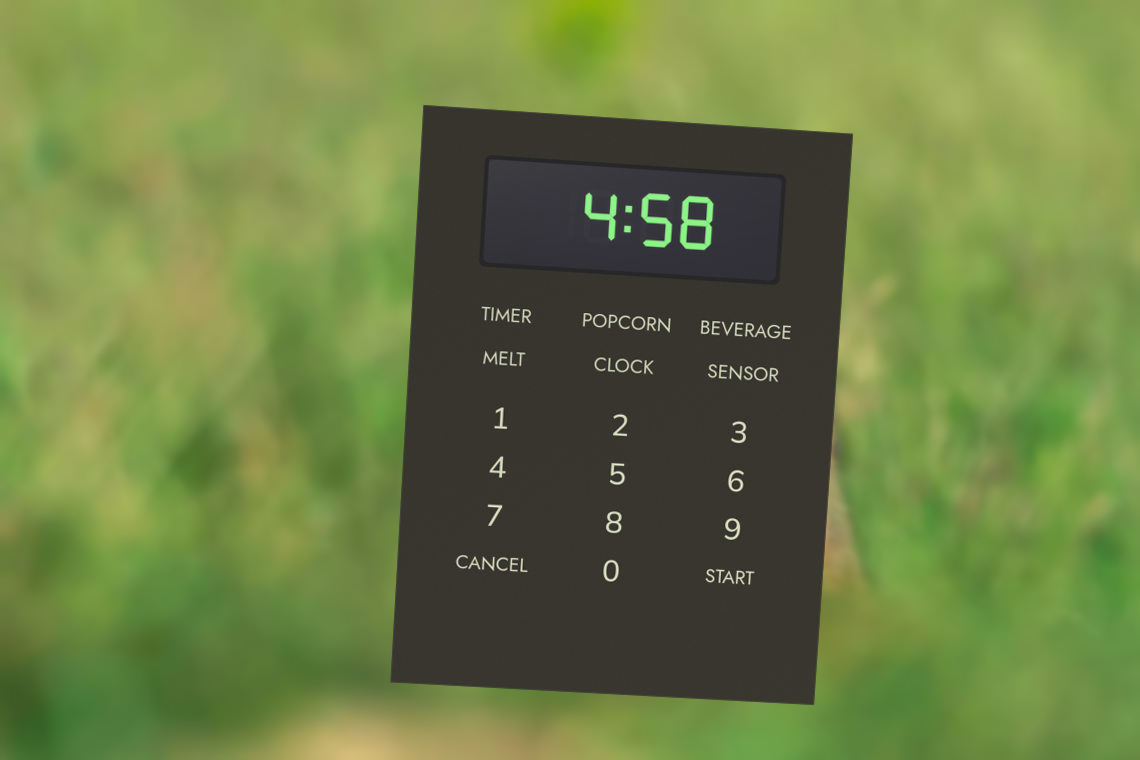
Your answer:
{"hour": 4, "minute": 58}
